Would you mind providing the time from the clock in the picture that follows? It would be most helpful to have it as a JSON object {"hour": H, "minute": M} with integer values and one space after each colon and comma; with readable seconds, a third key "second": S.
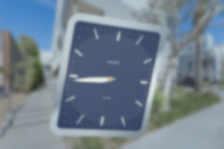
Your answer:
{"hour": 8, "minute": 44}
